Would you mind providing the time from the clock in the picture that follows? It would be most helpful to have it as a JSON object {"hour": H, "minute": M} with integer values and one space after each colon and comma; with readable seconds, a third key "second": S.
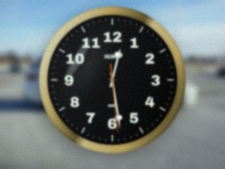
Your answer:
{"hour": 12, "minute": 28, "second": 29}
